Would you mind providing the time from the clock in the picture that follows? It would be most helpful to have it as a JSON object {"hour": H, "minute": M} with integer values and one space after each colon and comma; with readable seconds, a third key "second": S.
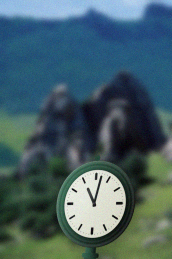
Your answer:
{"hour": 11, "minute": 2}
